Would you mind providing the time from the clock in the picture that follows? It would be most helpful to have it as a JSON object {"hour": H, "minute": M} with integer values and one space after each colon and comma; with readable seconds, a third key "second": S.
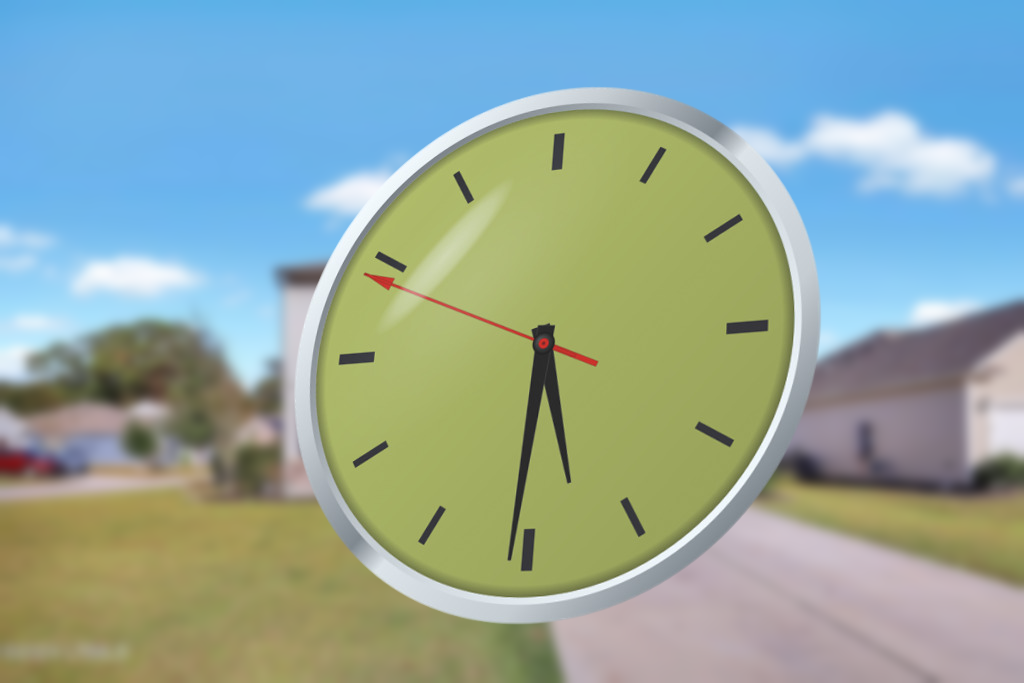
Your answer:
{"hour": 5, "minute": 30, "second": 49}
